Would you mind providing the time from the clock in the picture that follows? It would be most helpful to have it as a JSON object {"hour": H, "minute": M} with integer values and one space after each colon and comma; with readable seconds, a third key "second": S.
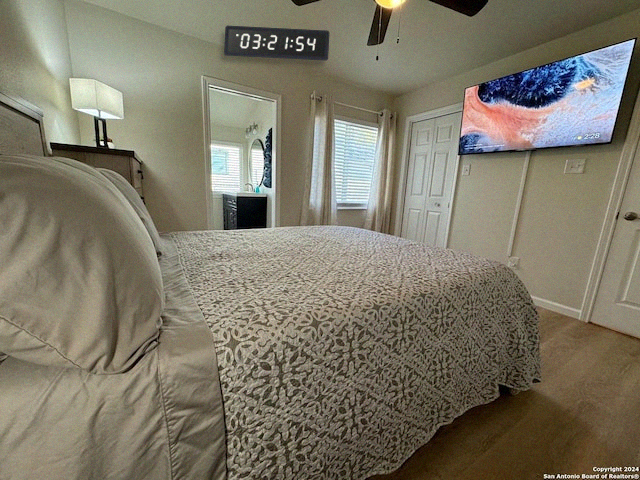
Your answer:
{"hour": 3, "minute": 21, "second": 54}
